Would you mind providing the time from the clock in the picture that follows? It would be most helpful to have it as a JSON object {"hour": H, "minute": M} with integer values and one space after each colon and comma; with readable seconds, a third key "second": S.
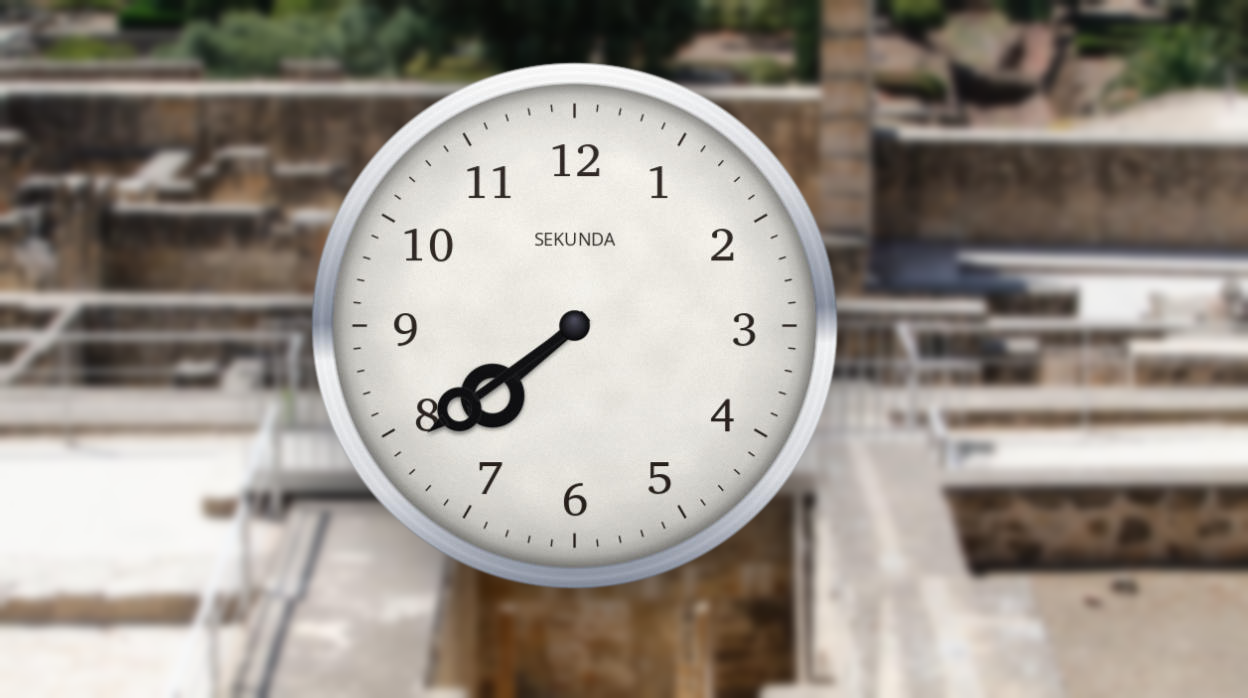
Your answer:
{"hour": 7, "minute": 39}
